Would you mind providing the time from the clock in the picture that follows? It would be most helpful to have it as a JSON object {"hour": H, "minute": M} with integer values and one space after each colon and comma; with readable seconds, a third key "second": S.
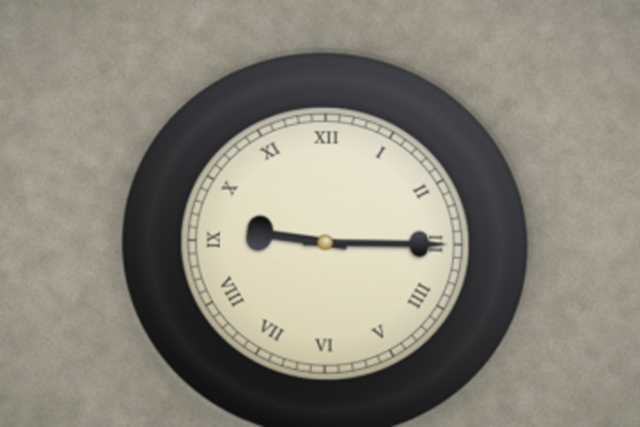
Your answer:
{"hour": 9, "minute": 15}
